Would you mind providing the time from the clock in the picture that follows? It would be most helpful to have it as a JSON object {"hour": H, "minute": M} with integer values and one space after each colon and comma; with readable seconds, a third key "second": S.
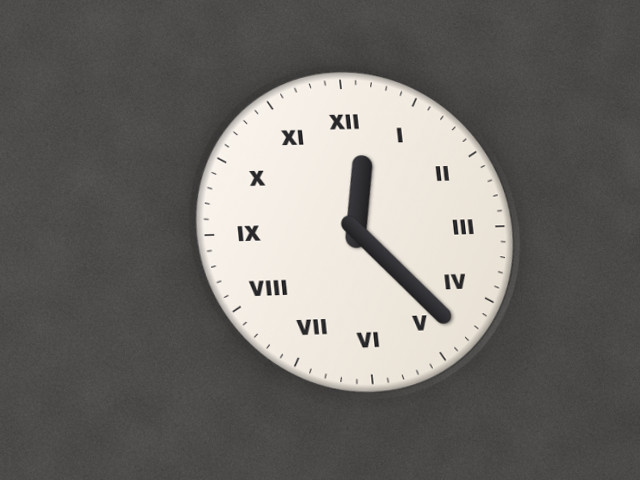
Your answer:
{"hour": 12, "minute": 23}
